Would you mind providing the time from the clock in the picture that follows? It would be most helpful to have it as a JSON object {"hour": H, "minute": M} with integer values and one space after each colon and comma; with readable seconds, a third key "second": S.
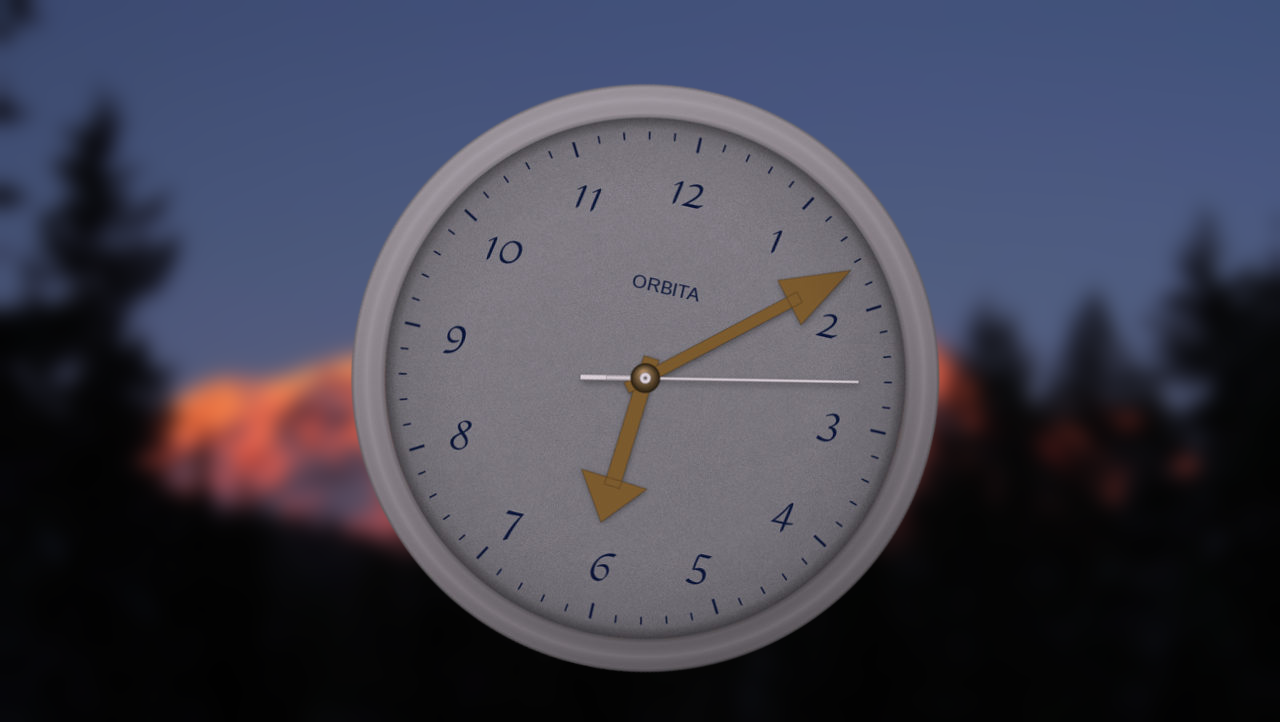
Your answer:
{"hour": 6, "minute": 8, "second": 13}
